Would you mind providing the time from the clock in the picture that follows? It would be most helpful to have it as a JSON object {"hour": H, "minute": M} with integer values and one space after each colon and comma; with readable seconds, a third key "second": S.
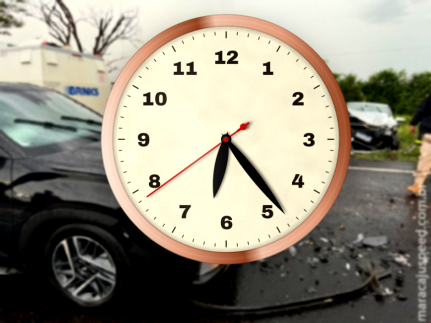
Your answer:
{"hour": 6, "minute": 23, "second": 39}
